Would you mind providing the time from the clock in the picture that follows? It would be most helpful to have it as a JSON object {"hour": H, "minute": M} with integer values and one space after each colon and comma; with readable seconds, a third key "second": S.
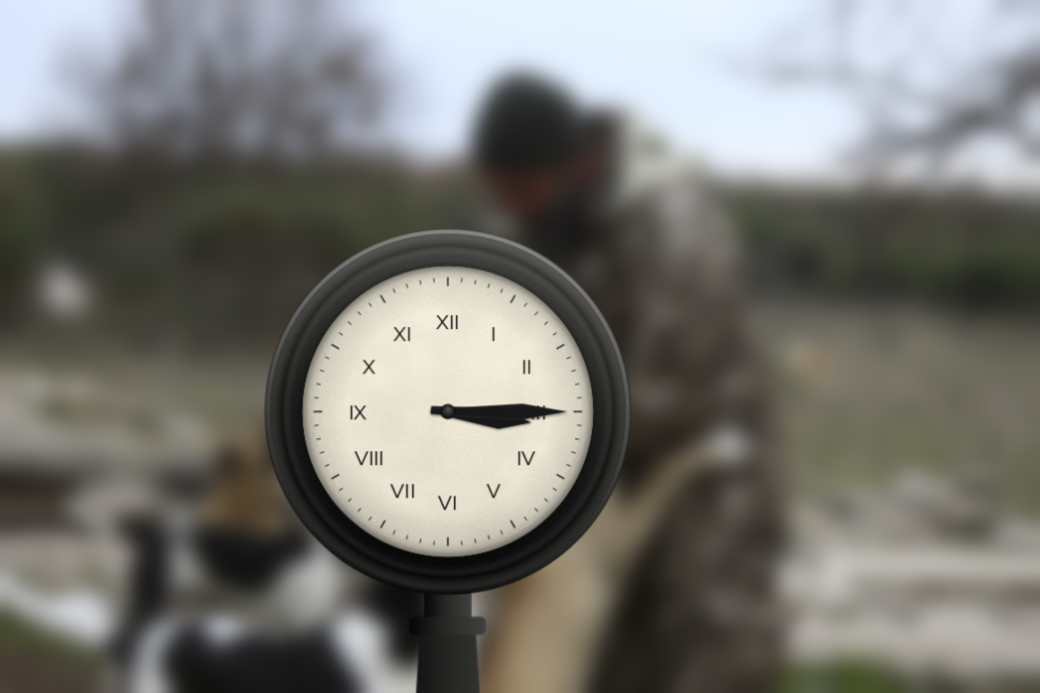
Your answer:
{"hour": 3, "minute": 15}
